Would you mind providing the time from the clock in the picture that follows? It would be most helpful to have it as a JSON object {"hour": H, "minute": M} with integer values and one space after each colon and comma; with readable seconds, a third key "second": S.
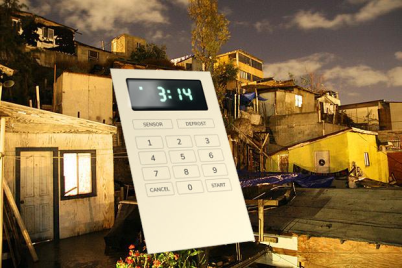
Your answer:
{"hour": 3, "minute": 14}
